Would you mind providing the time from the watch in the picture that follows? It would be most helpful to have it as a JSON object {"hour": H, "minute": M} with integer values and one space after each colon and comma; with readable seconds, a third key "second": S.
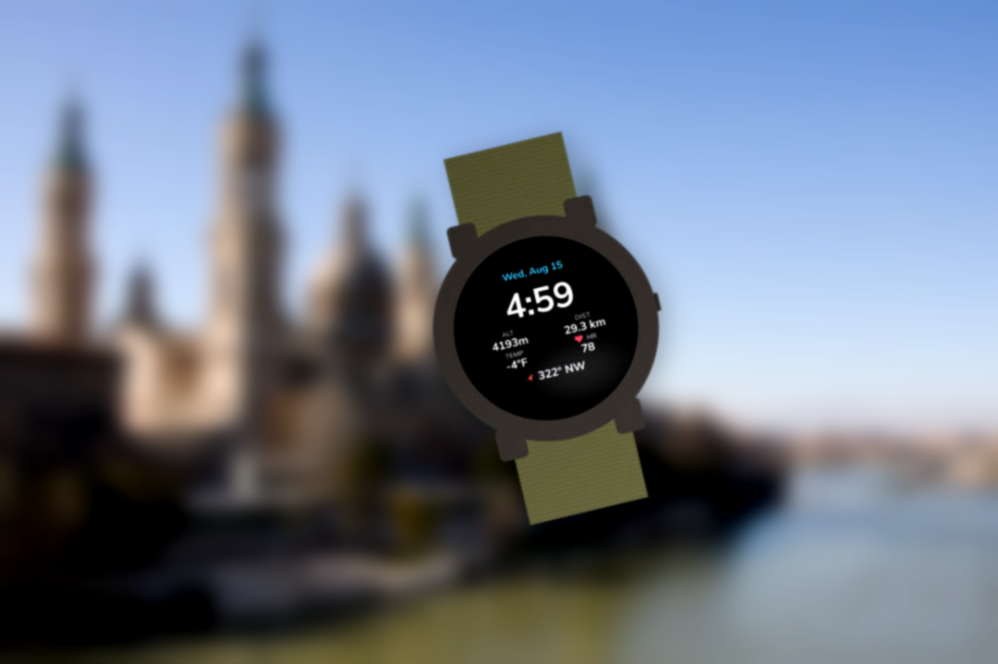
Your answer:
{"hour": 4, "minute": 59}
